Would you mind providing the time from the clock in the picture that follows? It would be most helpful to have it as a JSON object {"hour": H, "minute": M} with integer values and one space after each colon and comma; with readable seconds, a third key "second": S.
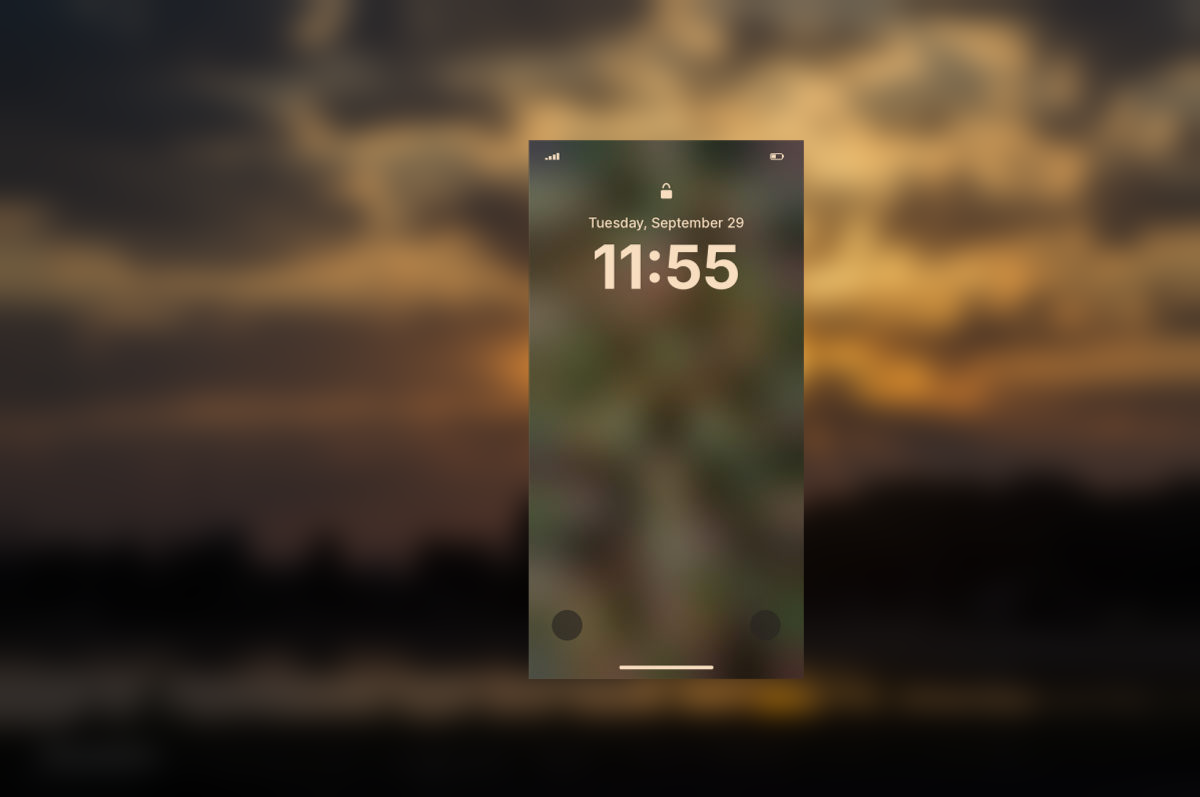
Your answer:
{"hour": 11, "minute": 55}
